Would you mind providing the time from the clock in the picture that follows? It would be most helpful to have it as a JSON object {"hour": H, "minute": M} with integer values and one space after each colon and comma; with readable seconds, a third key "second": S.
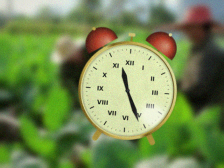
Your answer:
{"hour": 11, "minute": 26}
